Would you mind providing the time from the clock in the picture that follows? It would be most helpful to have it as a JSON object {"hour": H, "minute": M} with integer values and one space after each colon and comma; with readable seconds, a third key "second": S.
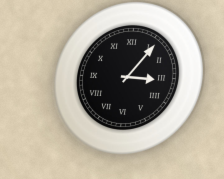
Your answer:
{"hour": 3, "minute": 6}
